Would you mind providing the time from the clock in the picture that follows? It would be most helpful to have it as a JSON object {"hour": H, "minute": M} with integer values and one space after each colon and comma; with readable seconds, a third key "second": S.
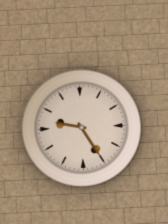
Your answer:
{"hour": 9, "minute": 25}
